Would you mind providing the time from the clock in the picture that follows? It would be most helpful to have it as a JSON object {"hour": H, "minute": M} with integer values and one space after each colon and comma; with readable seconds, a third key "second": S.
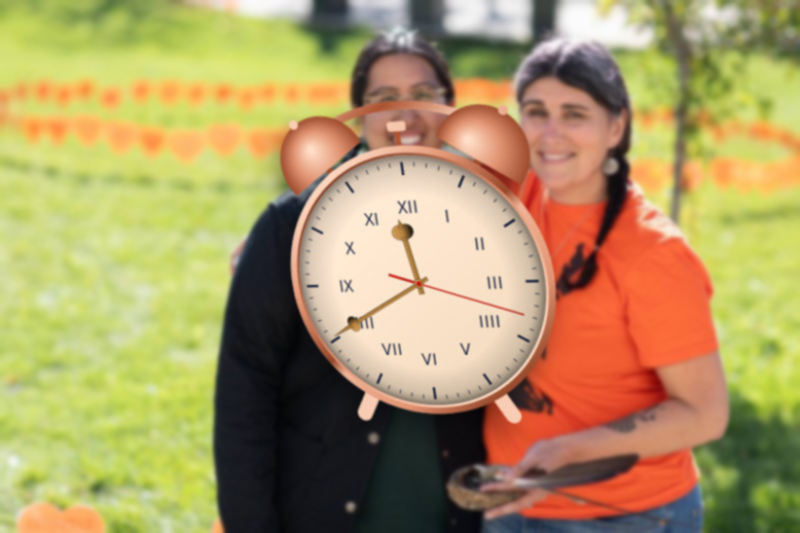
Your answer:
{"hour": 11, "minute": 40, "second": 18}
